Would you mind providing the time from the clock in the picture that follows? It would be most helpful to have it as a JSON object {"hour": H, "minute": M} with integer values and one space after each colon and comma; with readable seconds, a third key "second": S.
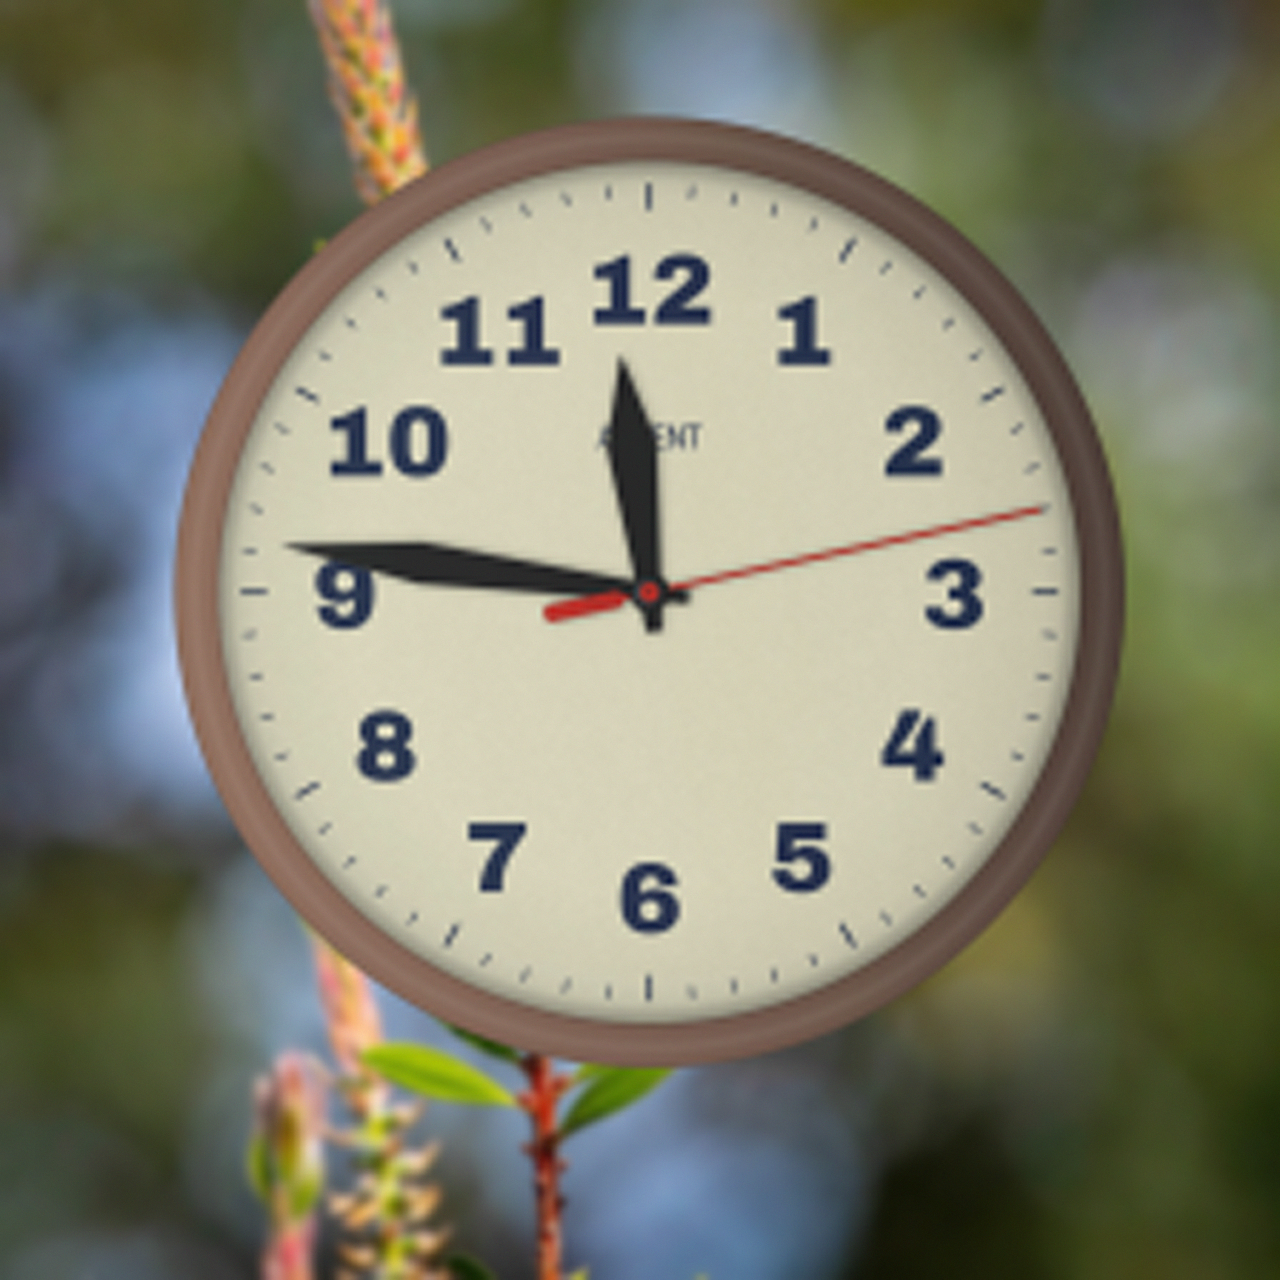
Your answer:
{"hour": 11, "minute": 46, "second": 13}
